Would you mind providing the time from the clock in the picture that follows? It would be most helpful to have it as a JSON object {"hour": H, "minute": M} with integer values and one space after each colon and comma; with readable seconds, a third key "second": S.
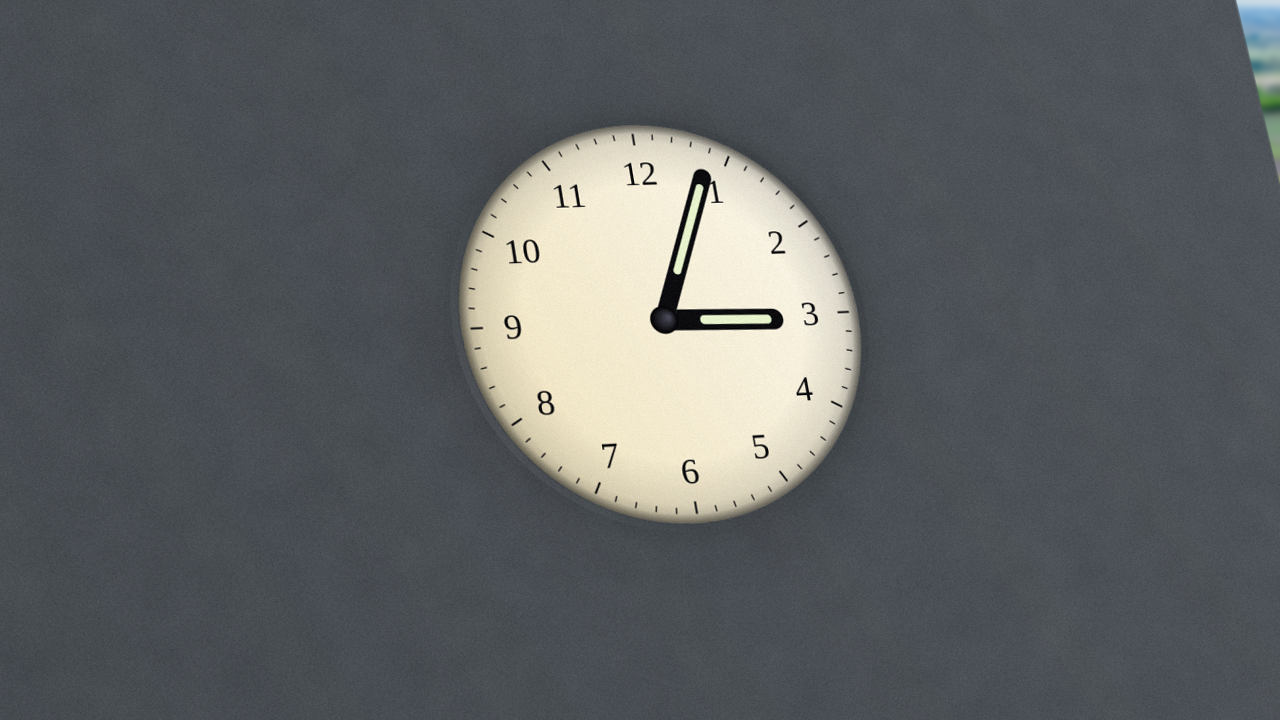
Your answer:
{"hour": 3, "minute": 4}
